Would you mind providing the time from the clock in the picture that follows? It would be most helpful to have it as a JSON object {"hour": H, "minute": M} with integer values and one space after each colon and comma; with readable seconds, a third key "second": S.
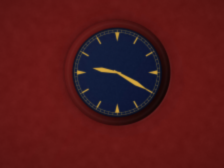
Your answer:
{"hour": 9, "minute": 20}
